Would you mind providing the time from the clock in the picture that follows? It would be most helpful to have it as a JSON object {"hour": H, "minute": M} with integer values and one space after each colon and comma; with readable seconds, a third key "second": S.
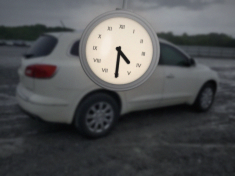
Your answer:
{"hour": 4, "minute": 30}
